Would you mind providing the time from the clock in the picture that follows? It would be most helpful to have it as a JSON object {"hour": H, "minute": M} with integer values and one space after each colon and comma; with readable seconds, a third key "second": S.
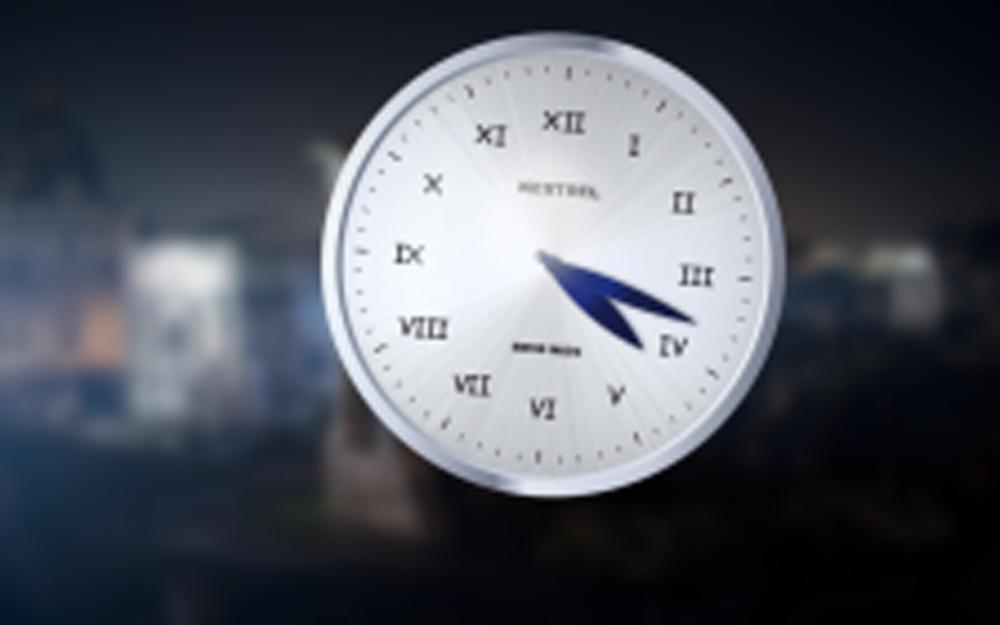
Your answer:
{"hour": 4, "minute": 18}
